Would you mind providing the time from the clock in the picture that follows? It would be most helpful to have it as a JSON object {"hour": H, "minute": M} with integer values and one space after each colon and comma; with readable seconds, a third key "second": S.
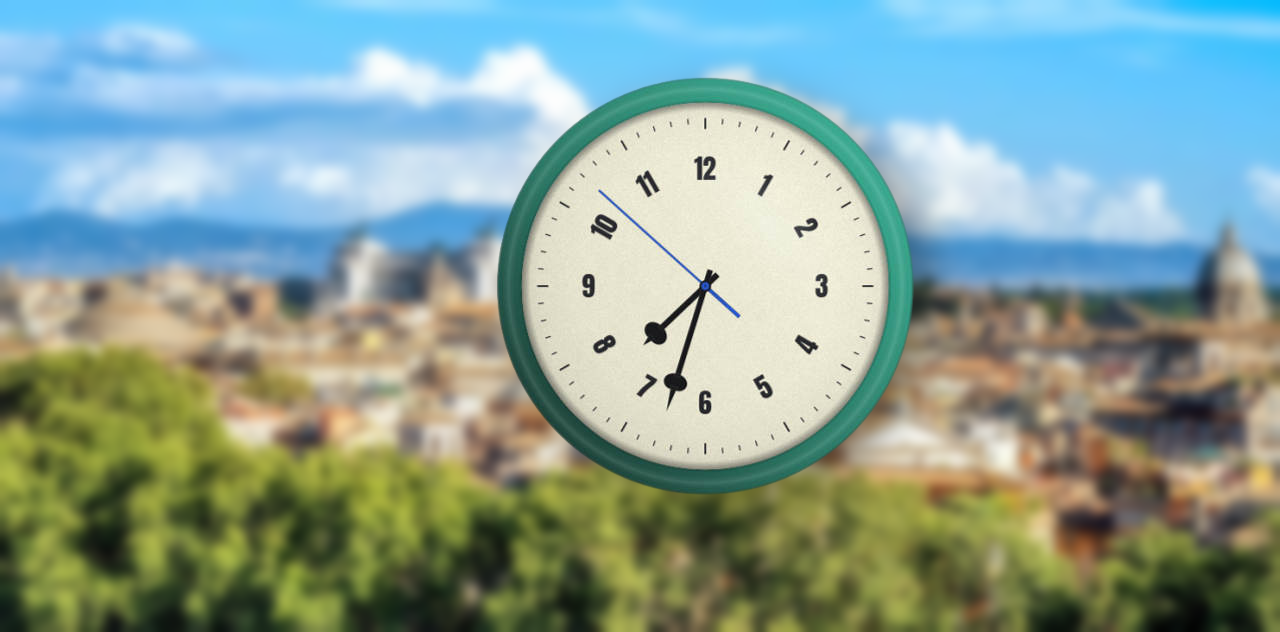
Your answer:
{"hour": 7, "minute": 32, "second": 52}
